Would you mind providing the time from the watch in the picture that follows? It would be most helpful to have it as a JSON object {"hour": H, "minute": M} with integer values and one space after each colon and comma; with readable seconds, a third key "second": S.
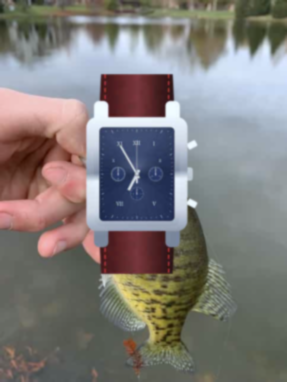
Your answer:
{"hour": 6, "minute": 55}
